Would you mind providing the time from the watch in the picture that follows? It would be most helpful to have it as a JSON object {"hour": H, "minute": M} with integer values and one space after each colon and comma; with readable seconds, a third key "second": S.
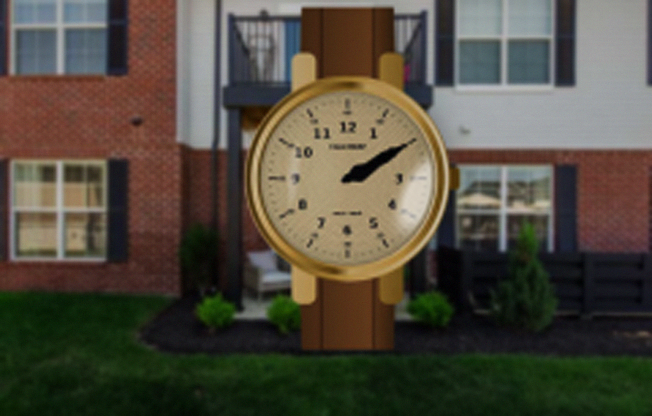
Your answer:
{"hour": 2, "minute": 10}
